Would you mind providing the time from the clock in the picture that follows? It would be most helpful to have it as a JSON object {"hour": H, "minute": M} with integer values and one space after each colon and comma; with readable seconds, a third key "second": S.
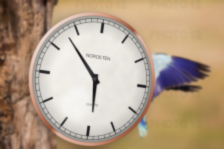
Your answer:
{"hour": 5, "minute": 53}
